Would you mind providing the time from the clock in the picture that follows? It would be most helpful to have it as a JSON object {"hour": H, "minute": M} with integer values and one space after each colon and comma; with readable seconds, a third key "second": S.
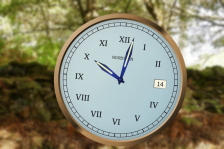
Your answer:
{"hour": 10, "minute": 2}
